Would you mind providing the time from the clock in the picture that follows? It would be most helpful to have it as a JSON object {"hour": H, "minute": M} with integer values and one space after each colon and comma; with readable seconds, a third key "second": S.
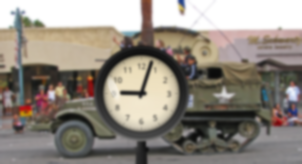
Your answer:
{"hour": 9, "minute": 3}
